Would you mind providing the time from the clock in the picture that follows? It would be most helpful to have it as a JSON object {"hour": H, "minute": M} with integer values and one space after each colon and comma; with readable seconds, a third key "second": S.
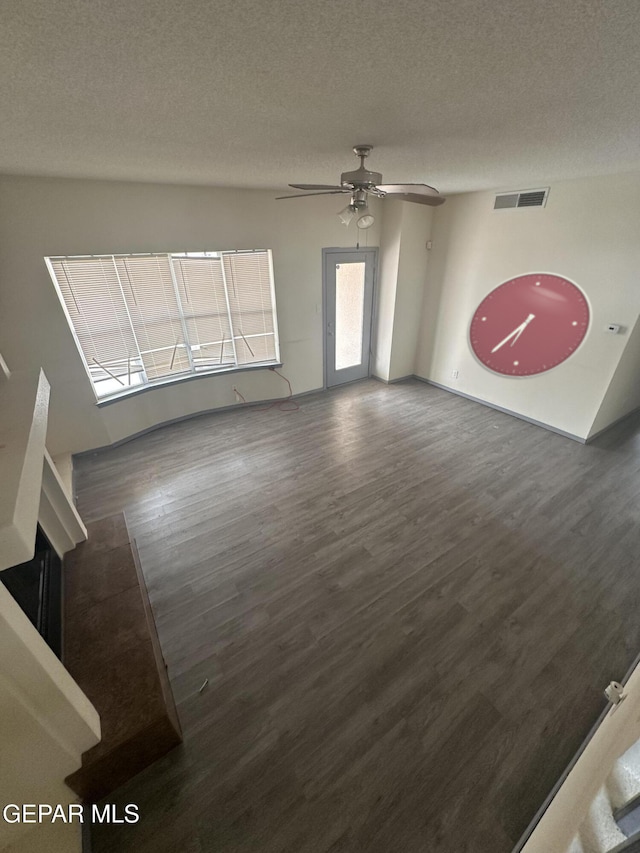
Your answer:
{"hour": 6, "minute": 36}
